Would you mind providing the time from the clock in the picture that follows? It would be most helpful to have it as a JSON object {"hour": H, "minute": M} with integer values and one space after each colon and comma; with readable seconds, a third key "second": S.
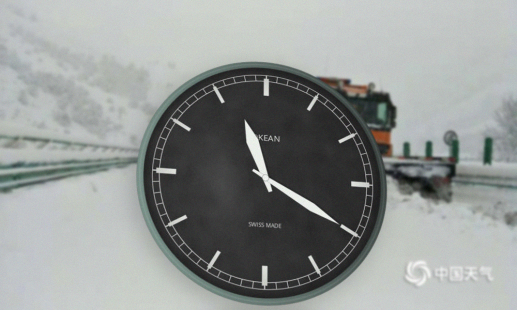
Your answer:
{"hour": 11, "minute": 20}
